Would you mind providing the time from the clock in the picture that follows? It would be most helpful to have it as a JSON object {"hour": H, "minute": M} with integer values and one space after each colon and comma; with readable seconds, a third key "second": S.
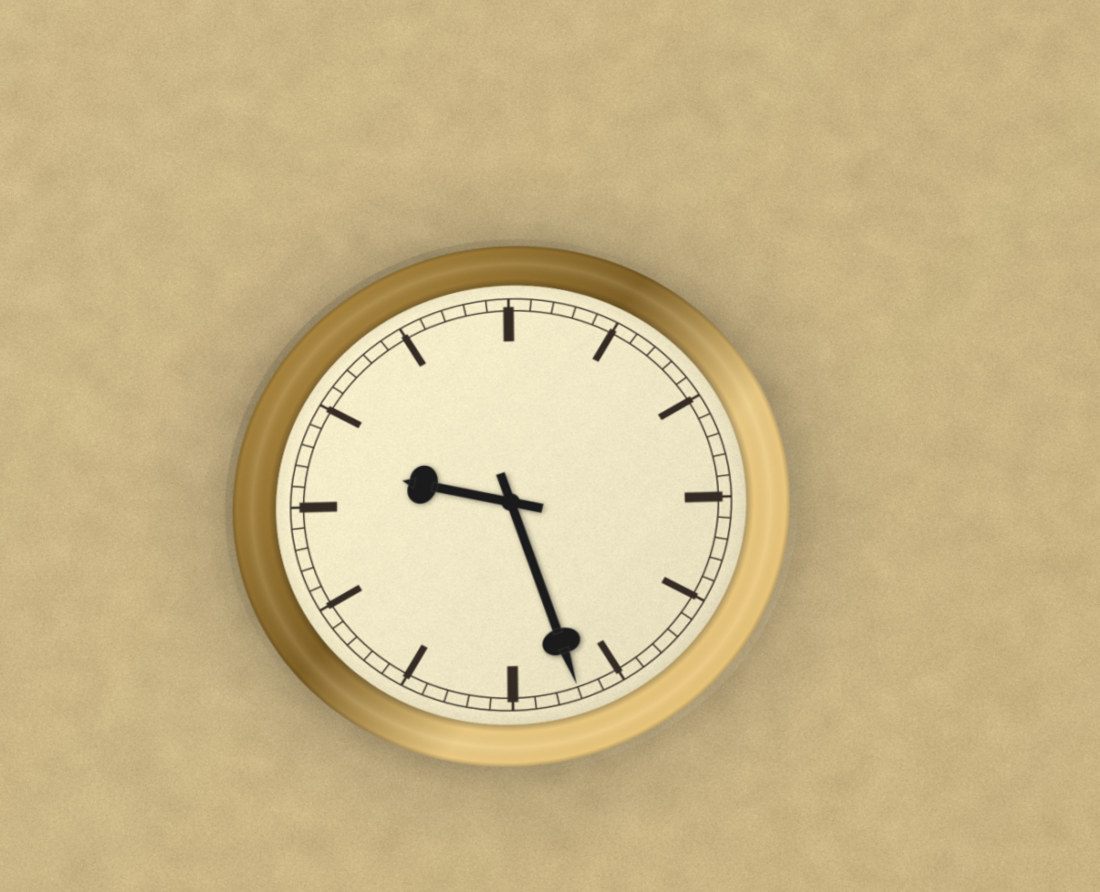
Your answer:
{"hour": 9, "minute": 27}
